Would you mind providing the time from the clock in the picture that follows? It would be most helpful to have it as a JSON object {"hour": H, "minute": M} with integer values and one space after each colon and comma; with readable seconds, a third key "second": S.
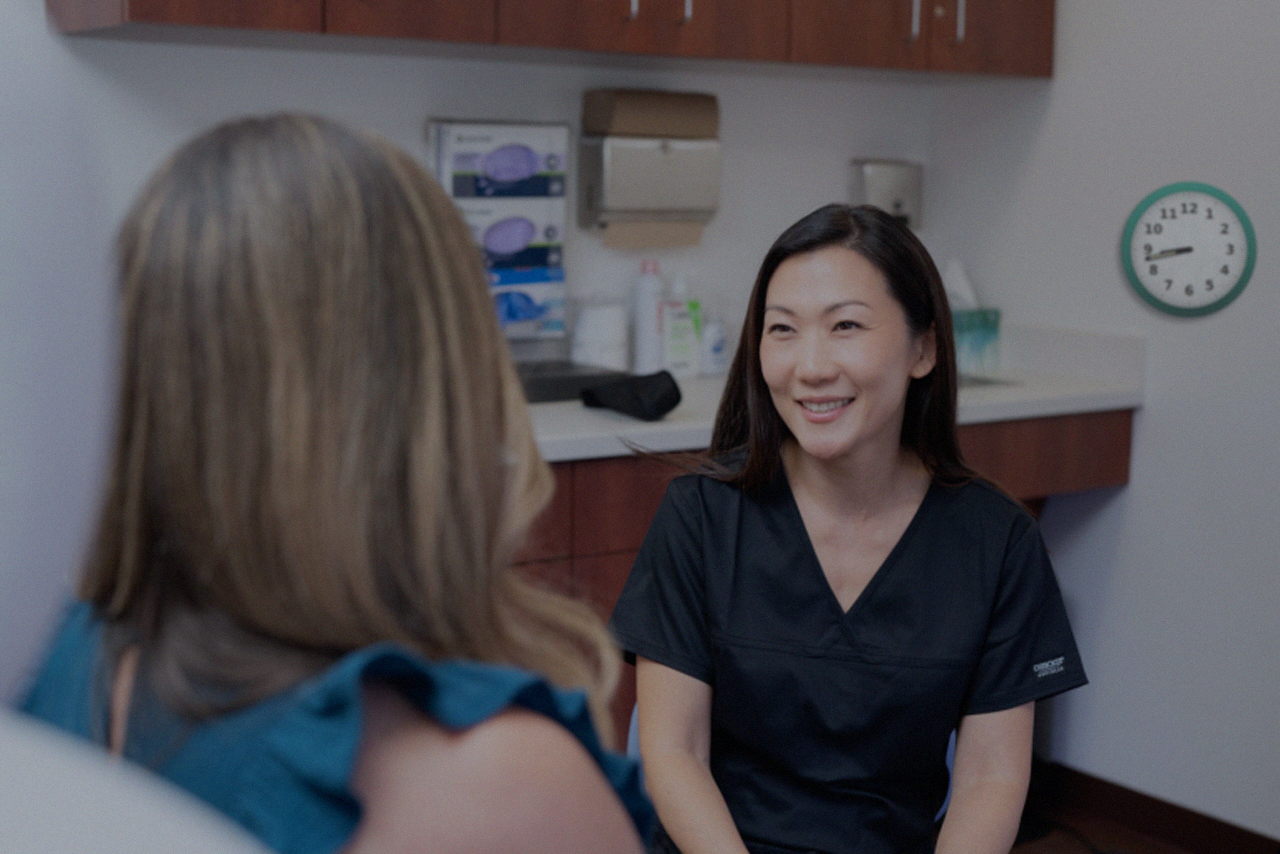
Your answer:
{"hour": 8, "minute": 43}
